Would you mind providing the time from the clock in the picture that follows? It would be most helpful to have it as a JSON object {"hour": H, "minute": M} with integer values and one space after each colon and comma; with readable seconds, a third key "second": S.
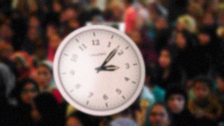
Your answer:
{"hour": 3, "minute": 8}
